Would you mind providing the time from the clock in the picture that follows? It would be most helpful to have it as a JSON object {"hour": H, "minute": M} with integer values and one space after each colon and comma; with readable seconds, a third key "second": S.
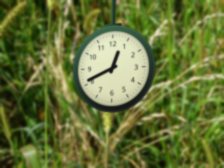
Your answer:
{"hour": 12, "minute": 41}
